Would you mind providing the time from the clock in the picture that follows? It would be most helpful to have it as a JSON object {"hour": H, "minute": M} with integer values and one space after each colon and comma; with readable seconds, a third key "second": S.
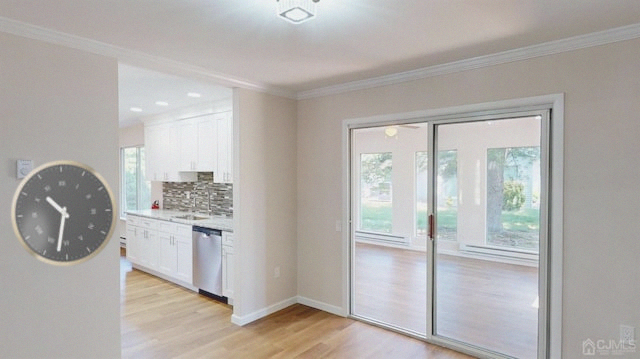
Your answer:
{"hour": 10, "minute": 32}
